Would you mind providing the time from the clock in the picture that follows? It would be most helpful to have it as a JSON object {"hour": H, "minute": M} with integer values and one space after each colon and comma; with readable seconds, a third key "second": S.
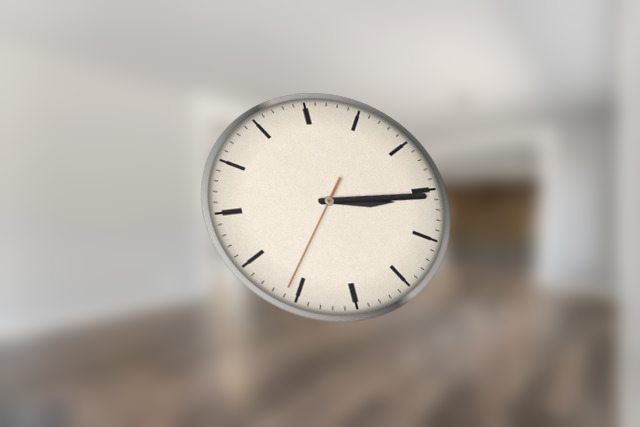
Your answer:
{"hour": 3, "minute": 15, "second": 36}
